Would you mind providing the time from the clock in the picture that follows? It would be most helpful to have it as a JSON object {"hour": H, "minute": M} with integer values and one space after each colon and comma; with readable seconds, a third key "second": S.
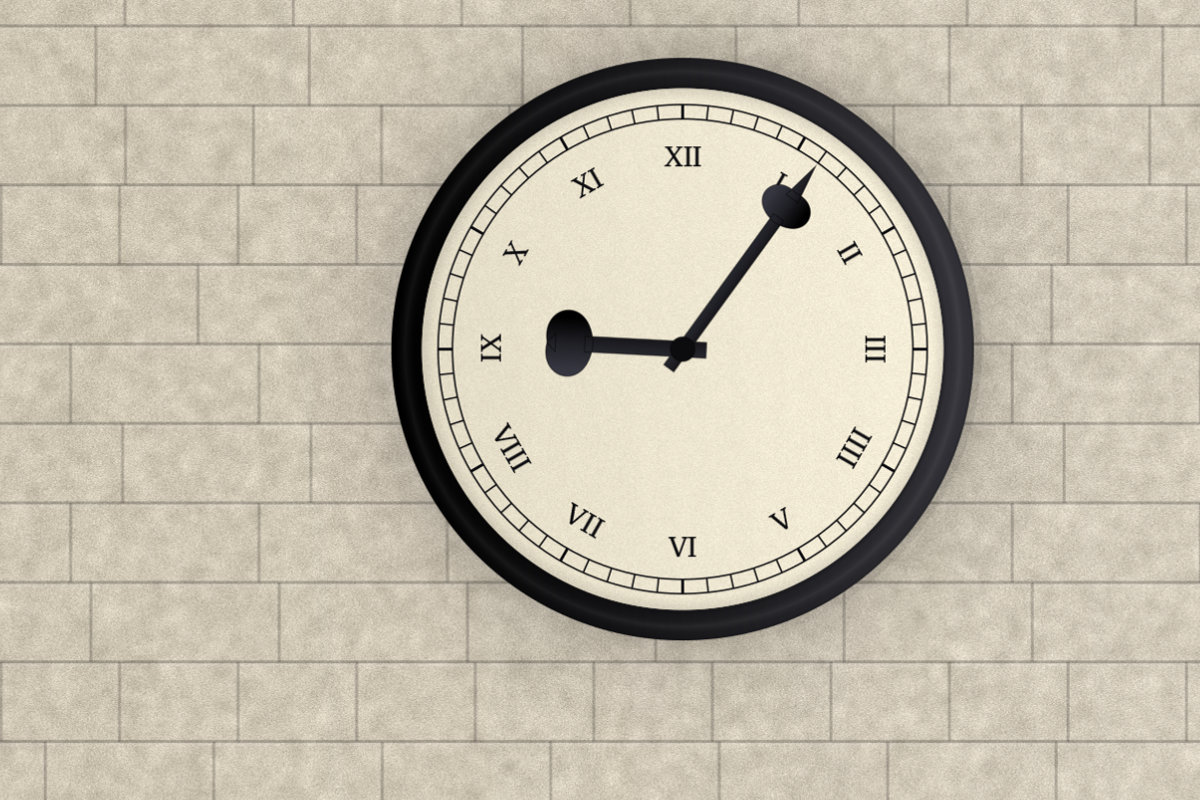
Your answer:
{"hour": 9, "minute": 6}
